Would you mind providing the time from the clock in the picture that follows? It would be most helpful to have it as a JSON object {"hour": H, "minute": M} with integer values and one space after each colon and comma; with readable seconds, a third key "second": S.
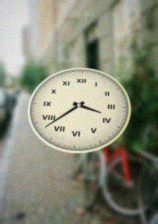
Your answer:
{"hour": 3, "minute": 38}
